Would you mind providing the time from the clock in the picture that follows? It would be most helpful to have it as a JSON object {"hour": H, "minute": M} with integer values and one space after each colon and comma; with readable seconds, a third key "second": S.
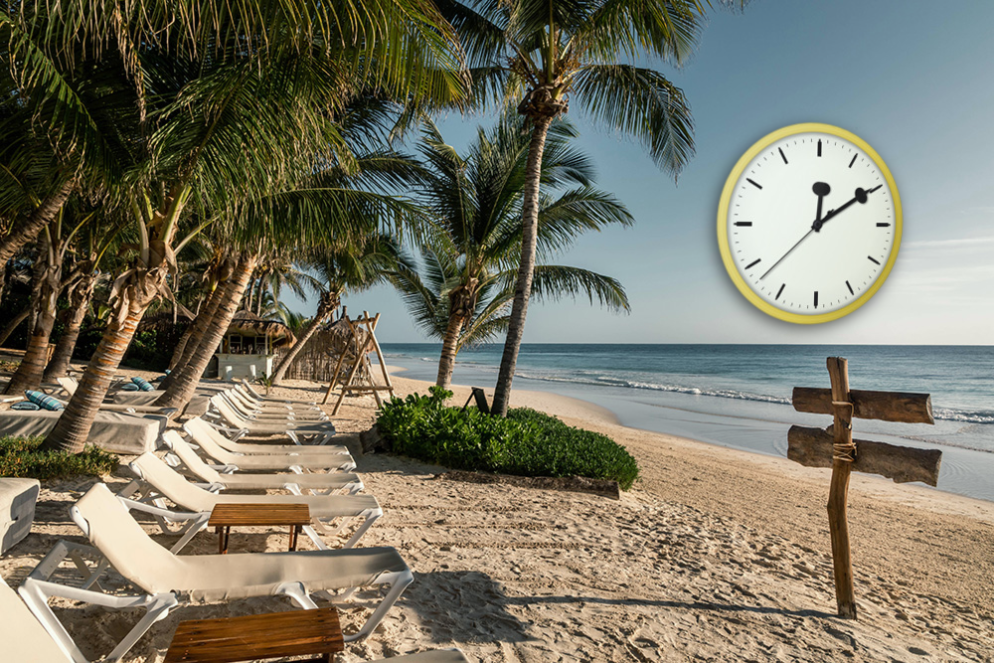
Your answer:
{"hour": 12, "minute": 9, "second": 38}
